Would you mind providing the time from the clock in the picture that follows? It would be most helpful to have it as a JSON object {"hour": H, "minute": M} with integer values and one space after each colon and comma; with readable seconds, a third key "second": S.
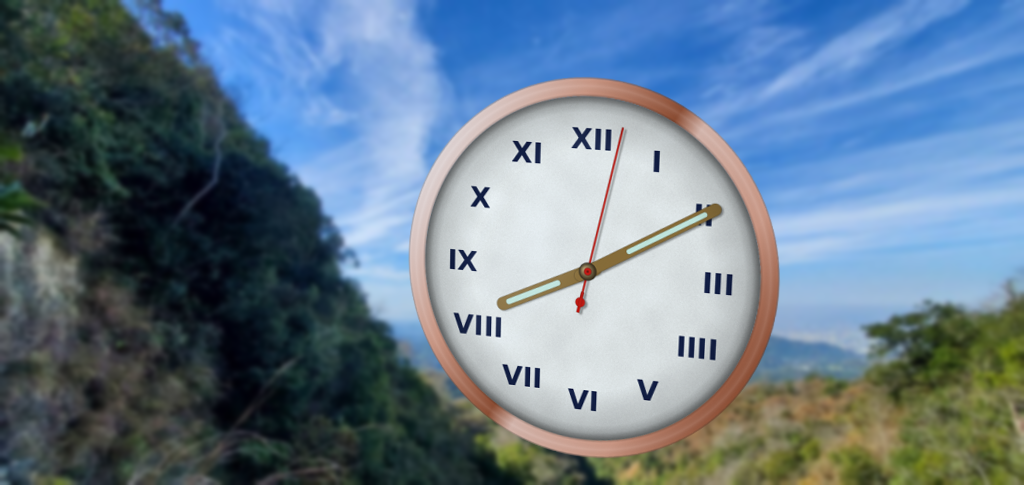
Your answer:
{"hour": 8, "minute": 10, "second": 2}
